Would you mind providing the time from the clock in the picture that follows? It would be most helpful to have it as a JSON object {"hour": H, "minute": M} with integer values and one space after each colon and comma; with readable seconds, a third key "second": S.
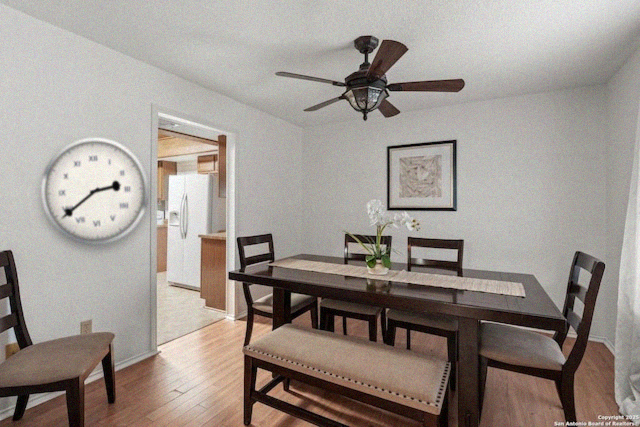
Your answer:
{"hour": 2, "minute": 39}
